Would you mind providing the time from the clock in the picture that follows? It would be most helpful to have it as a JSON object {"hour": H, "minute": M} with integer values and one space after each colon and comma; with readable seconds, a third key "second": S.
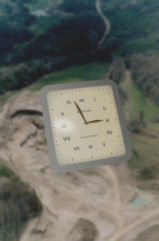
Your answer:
{"hour": 2, "minute": 57}
